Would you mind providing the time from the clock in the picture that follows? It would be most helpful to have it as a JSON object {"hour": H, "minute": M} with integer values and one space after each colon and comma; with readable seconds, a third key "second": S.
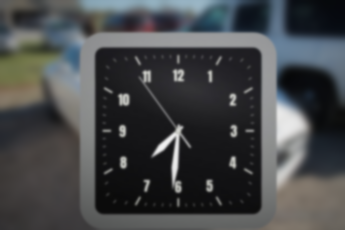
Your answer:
{"hour": 7, "minute": 30, "second": 54}
